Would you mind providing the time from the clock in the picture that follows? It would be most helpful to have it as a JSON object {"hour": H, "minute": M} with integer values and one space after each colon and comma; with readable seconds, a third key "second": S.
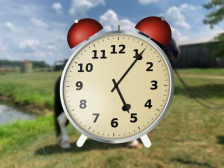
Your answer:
{"hour": 5, "minute": 6}
